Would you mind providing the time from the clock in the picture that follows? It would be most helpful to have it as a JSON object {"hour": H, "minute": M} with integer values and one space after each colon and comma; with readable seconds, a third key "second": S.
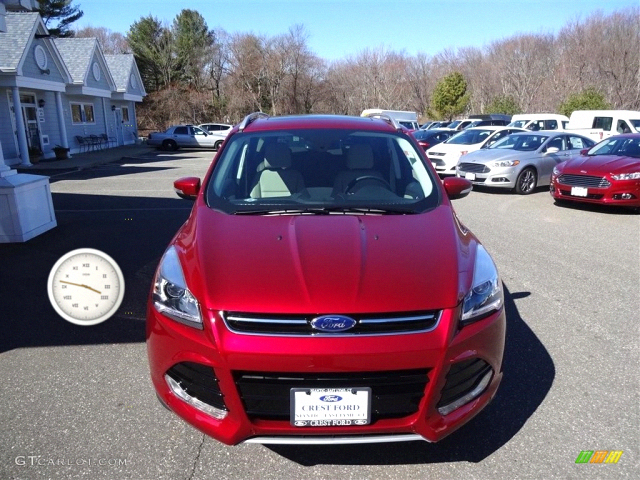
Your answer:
{"hour": 3, "minute": 47}
